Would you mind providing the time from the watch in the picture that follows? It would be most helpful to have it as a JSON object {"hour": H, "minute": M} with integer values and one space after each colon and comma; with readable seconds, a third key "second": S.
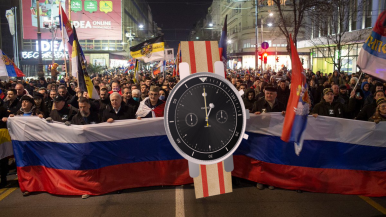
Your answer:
{"hour": 1, "minute": 0}
